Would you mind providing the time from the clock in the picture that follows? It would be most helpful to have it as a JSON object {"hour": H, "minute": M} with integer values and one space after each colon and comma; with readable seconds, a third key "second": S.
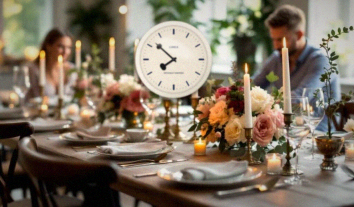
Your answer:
{"hour": 7, "minute": 52}
